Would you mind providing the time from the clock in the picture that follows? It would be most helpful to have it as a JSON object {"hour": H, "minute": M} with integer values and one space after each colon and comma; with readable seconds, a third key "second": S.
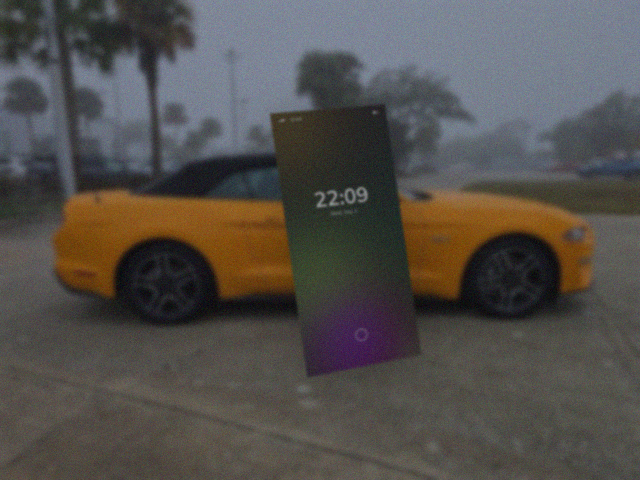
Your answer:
{"hour": 22, "minute": 9}
